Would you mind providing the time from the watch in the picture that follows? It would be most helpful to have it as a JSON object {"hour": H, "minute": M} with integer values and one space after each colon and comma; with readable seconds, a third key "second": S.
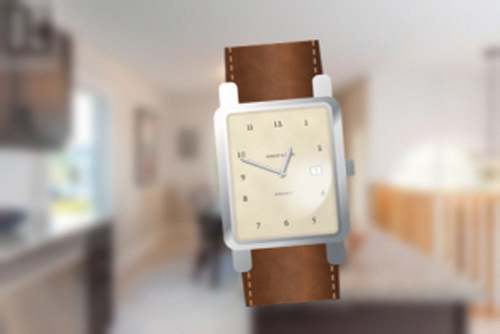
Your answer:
{"hour": 12, "minute": 49}
